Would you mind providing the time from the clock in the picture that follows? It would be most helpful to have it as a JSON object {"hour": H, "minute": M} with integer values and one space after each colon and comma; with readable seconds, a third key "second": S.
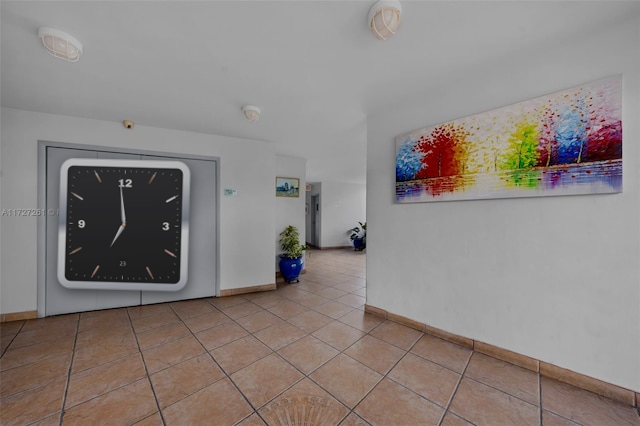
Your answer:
{"hour": 6, "minute": 59}
